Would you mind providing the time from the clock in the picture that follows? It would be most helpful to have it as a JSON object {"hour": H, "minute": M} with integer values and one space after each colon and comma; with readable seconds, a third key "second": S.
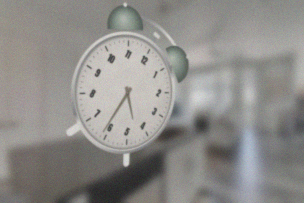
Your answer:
{"hour": 4, "minute": 31}
